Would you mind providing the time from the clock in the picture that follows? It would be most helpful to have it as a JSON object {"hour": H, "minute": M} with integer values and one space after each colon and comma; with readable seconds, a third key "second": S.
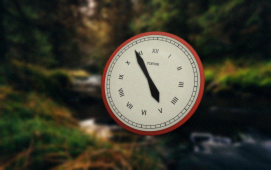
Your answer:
{"hour": 4, "minute": 54}
